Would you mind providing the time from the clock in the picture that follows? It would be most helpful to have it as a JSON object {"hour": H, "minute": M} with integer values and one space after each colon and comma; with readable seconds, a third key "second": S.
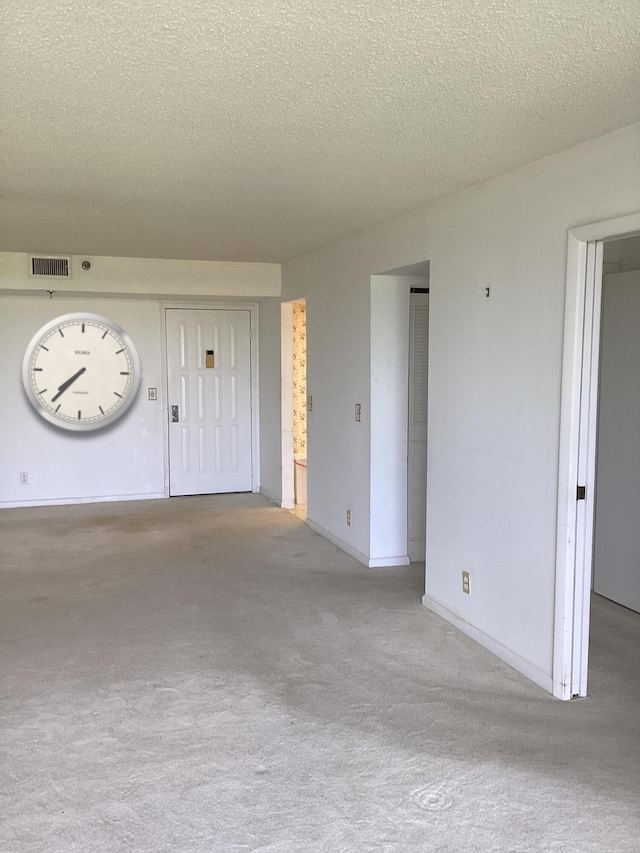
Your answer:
{"hour": 7, "minute": 37}
